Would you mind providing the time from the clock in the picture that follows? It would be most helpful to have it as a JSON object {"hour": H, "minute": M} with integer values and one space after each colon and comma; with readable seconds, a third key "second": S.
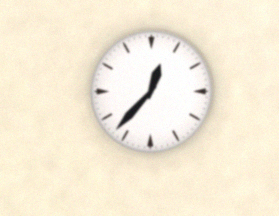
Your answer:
{"hour": 12, "minute": 37}
